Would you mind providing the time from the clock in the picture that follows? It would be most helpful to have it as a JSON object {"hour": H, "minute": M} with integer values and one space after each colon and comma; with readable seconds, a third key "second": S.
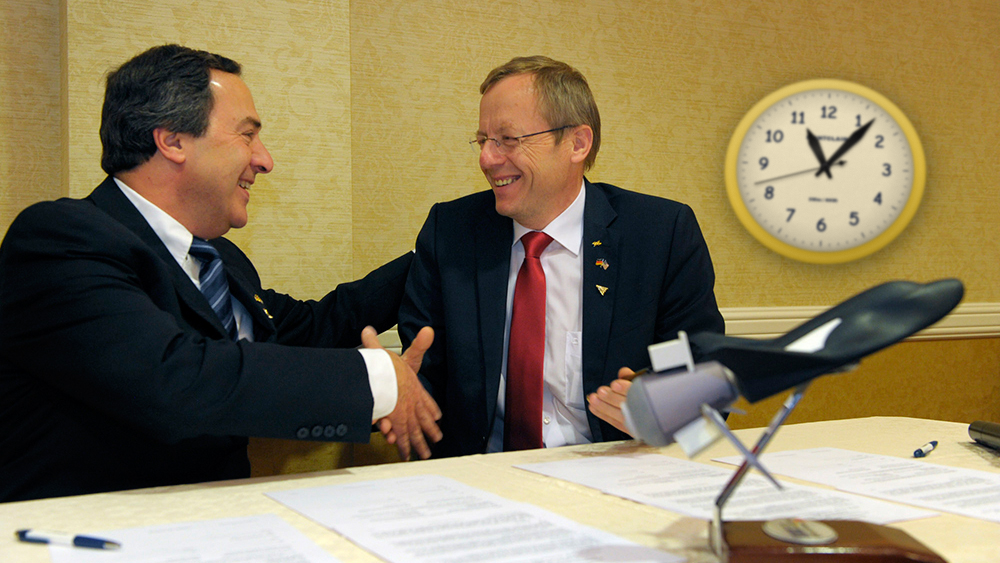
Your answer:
{"hour": 11, "minute": 6, "second": 42}
